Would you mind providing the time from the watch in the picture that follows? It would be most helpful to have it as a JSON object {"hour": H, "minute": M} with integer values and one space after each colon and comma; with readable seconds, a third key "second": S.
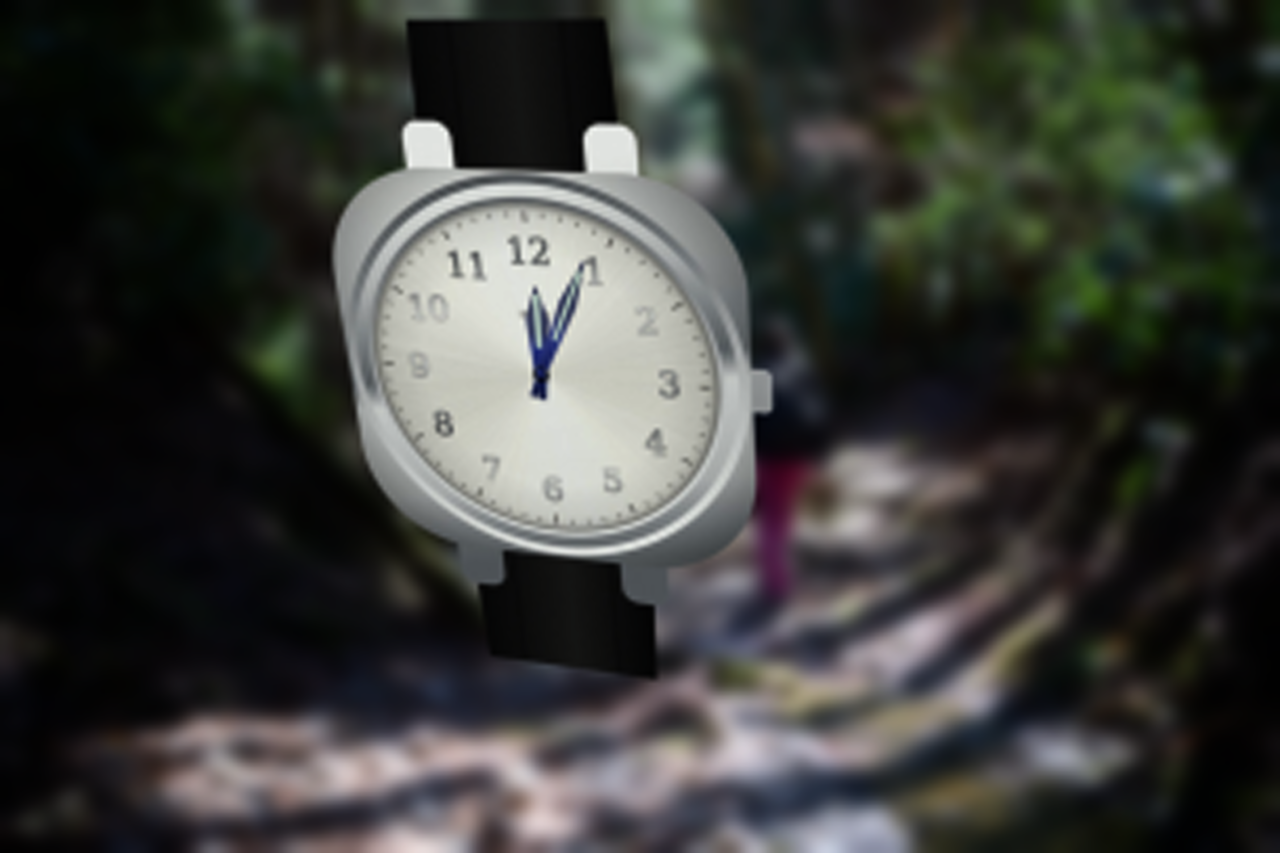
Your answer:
{"hour": 12, "minute": 4}
